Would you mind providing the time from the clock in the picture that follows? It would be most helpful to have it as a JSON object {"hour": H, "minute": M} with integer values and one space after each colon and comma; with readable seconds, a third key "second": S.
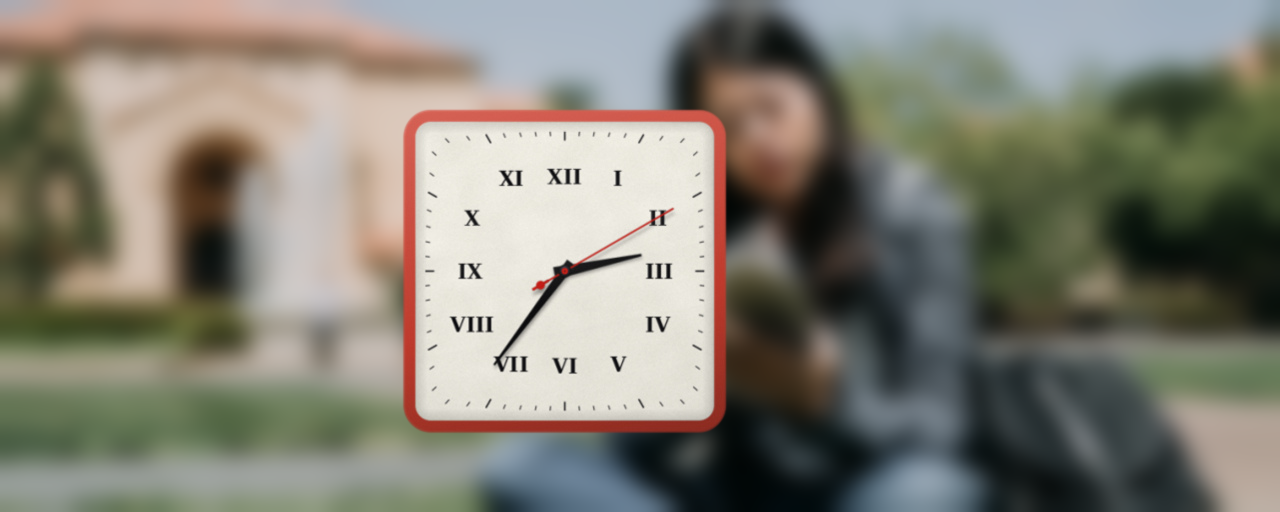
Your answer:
{"hour": 2, "minute": 36, "second": 10}
